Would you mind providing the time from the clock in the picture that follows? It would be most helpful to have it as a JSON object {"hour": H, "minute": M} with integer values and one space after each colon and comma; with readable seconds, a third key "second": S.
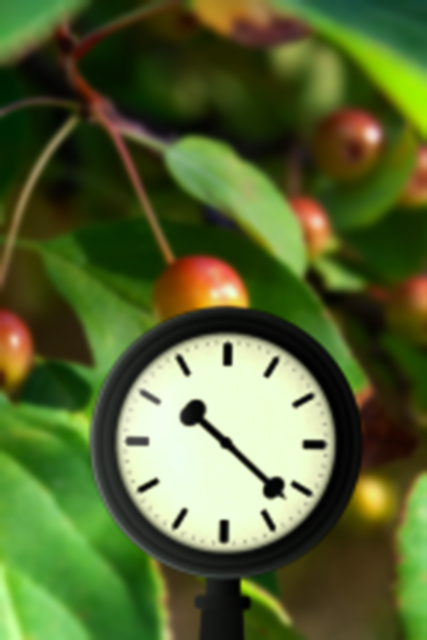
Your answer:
{"hour": 10, "minute": 22}
